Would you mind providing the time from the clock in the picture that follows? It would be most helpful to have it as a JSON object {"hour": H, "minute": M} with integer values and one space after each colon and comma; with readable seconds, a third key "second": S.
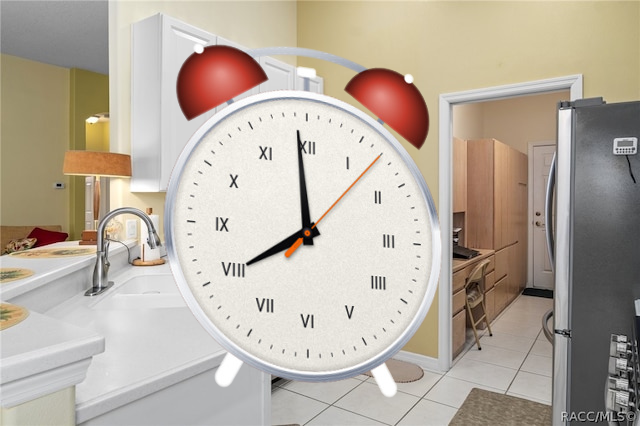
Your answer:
{"hour": 7, "minute": 59, "second": 7}
